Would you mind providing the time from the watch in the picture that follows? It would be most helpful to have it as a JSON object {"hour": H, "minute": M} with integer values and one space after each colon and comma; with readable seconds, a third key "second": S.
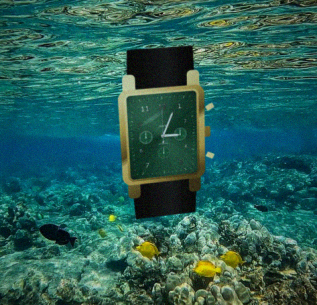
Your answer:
{"hour": 3, "minute": 4}
